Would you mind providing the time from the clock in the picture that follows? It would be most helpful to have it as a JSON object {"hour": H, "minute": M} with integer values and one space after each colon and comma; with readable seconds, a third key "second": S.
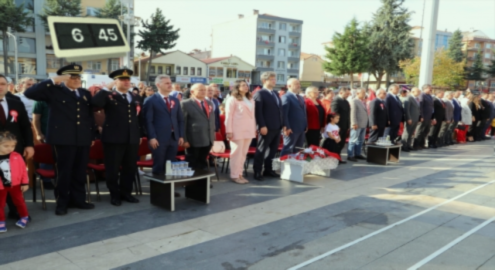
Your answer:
{"hour": 6, "minute": 45}
